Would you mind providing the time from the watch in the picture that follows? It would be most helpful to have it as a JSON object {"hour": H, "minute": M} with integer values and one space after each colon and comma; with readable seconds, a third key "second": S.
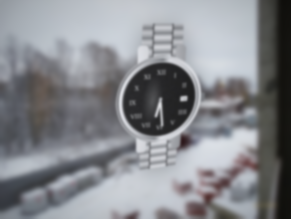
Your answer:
{"hour": 6, "minute": 29}
